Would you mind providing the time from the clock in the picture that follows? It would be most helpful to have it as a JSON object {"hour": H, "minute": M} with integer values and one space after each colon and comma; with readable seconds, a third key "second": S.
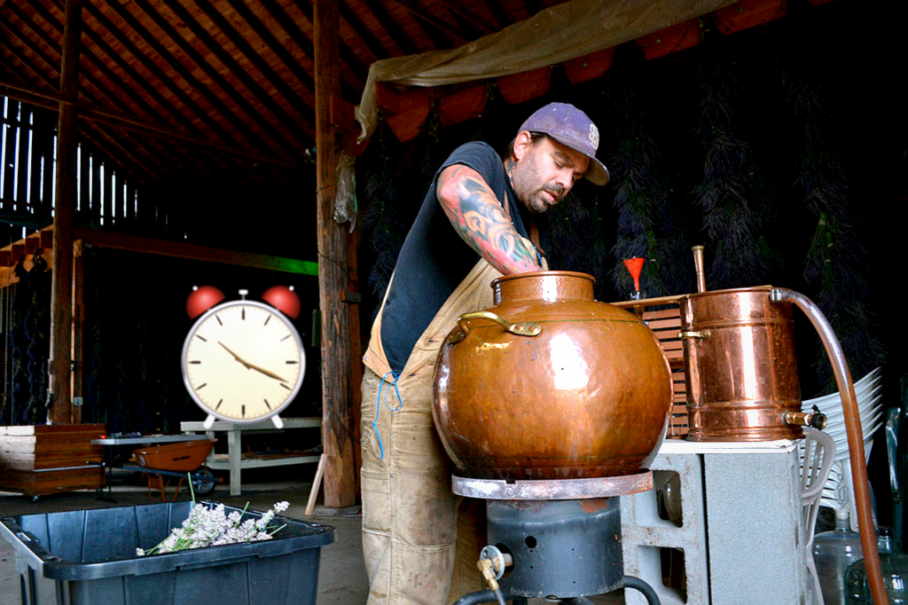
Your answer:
{"hour": 10, "minute": 19}
